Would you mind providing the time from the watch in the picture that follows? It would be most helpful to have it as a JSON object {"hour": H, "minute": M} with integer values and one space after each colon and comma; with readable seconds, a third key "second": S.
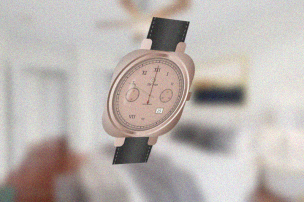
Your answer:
{"hour": 11, "minute": 49}
